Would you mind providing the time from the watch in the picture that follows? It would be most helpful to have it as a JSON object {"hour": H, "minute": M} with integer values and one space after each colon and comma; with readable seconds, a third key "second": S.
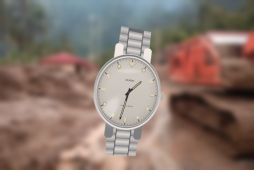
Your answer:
{"hour": 1, "minute": 32}
